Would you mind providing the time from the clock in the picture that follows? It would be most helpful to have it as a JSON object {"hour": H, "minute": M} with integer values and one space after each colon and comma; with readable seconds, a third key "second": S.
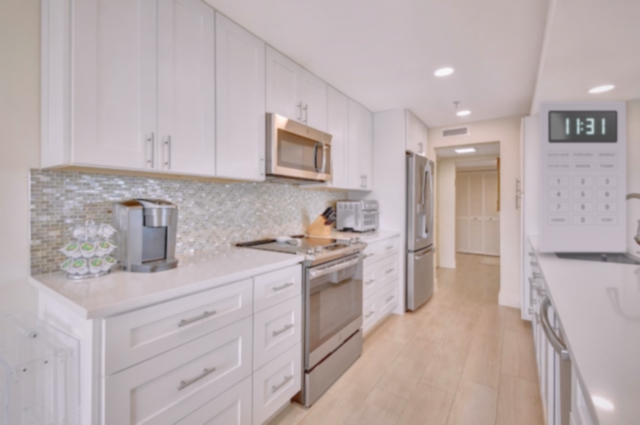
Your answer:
{"hour": 11, "minute": 31}
